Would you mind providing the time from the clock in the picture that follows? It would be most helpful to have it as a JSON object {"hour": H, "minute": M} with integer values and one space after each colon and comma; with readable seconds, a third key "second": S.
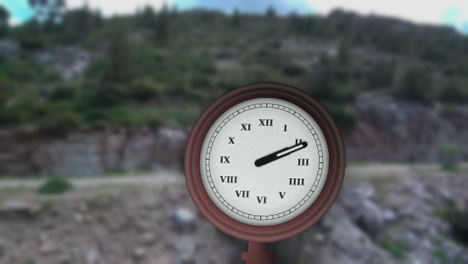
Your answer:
{"hour": 2, "minute": 11}
